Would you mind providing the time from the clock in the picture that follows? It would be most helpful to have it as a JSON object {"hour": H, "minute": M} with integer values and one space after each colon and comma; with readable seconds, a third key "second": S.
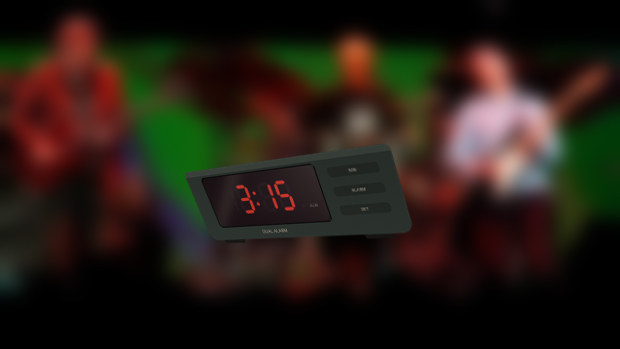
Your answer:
{"hour": 3, "minute": 15}
